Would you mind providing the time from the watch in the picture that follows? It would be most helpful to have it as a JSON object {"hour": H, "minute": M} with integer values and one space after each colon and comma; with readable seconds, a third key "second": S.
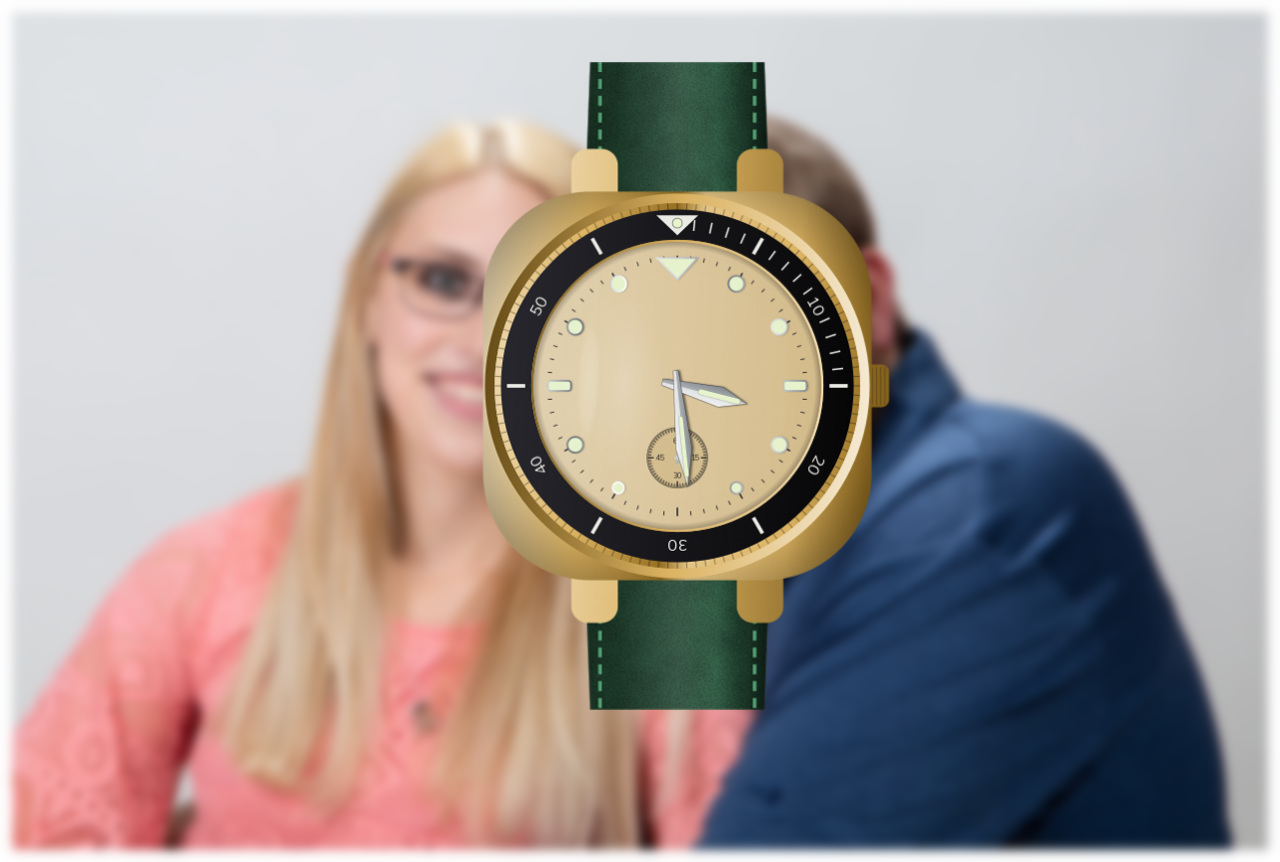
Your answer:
{"hour": 3, "minute": 29}
